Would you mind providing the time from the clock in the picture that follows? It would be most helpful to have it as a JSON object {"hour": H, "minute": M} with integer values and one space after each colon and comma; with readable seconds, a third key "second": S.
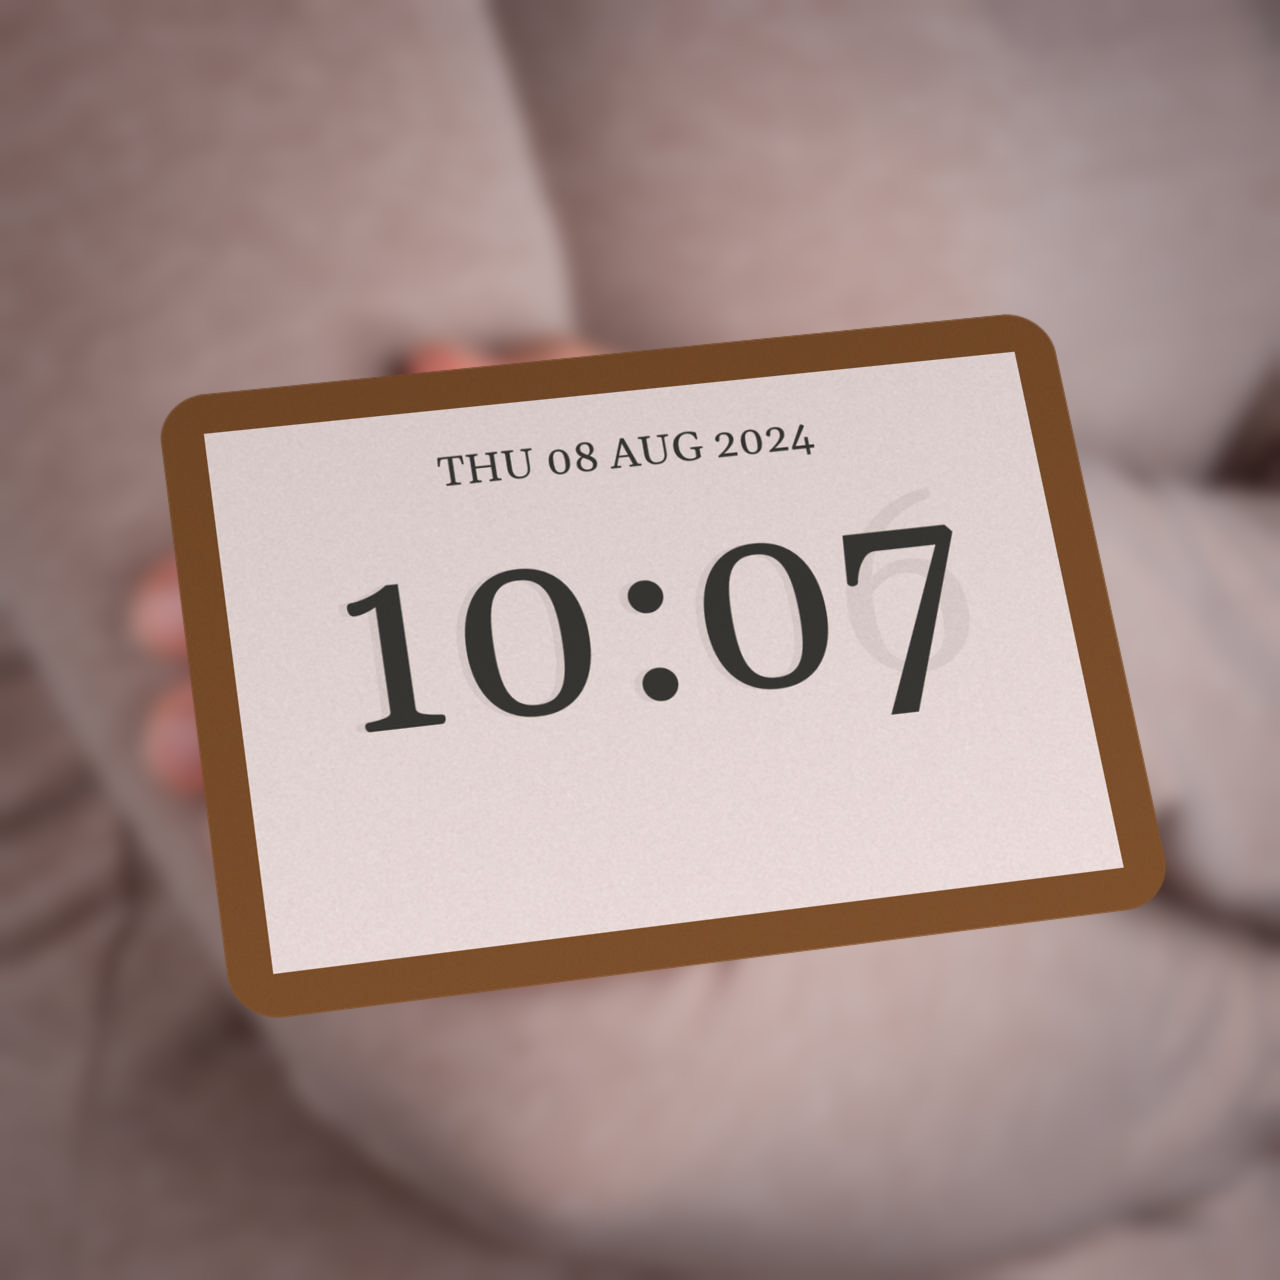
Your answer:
{"hour": 10, "minute": 7}
